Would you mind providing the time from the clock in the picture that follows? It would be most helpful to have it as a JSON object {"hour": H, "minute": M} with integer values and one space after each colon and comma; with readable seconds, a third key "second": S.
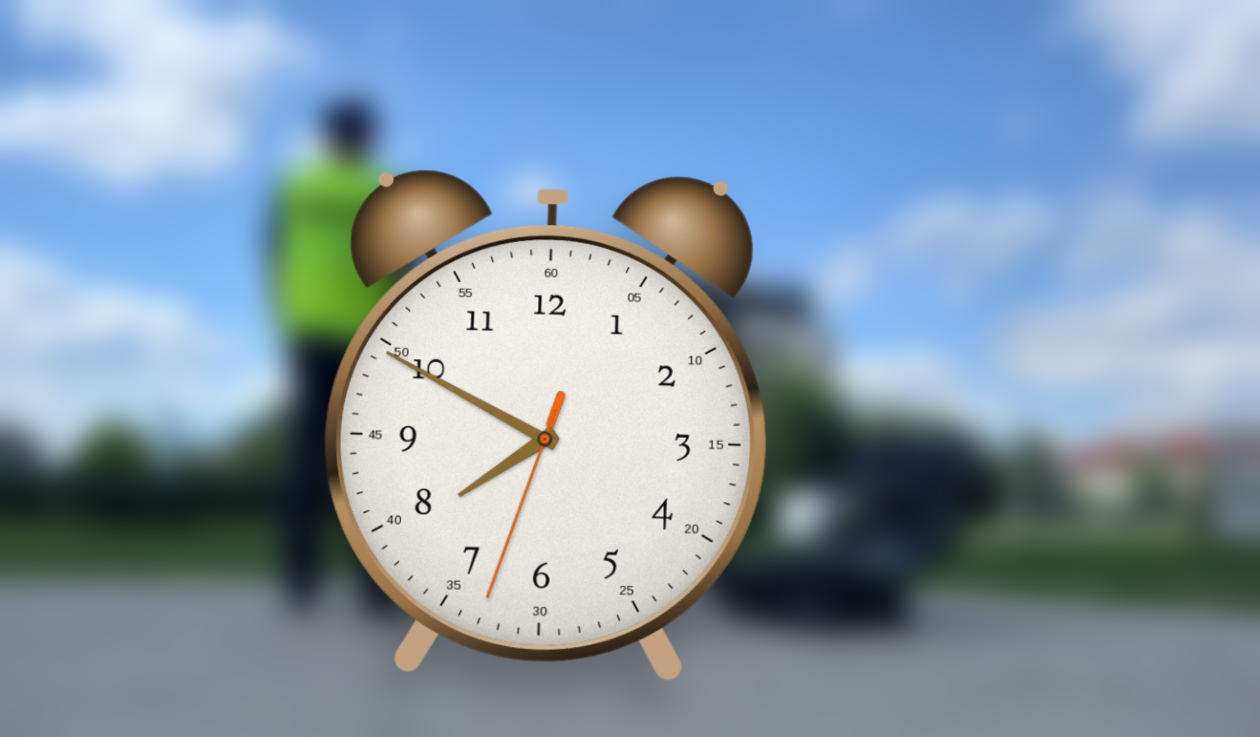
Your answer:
{"hour": 7, "minute": 49, "second": 33}
